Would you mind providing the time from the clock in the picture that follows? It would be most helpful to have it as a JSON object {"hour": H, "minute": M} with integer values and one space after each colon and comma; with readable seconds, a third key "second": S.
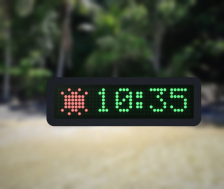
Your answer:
{"hour": 10, "minute": 35}
